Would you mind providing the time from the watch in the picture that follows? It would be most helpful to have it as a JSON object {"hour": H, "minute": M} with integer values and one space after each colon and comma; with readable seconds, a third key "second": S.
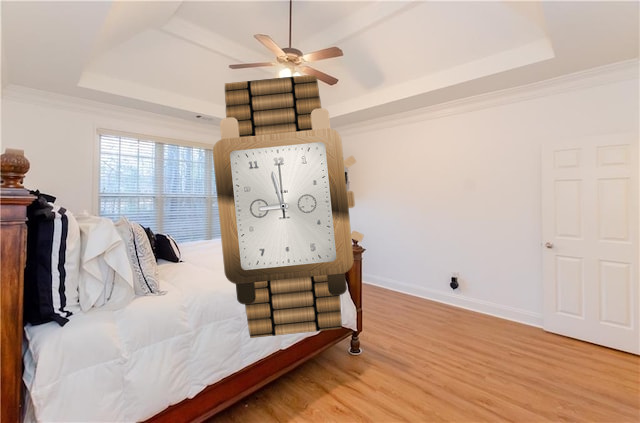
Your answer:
{"hour": 8, "minute": 58}
